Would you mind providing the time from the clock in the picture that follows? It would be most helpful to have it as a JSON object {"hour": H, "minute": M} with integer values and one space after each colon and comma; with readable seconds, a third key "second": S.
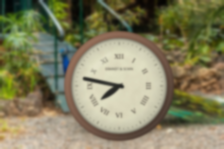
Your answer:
{"hour": 7, "minute": 47}
